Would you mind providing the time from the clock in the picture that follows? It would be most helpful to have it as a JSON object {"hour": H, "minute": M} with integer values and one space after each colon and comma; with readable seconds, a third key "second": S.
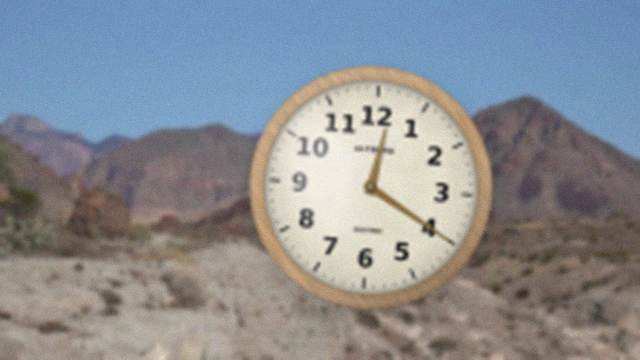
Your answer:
{"hour": 12, "minute": 20}
